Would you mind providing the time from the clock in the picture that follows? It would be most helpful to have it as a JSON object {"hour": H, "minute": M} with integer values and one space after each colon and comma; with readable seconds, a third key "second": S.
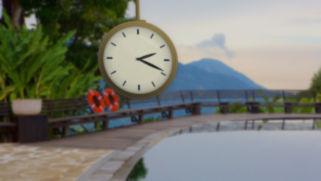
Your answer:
{"hour": 2, "minute": 19}
